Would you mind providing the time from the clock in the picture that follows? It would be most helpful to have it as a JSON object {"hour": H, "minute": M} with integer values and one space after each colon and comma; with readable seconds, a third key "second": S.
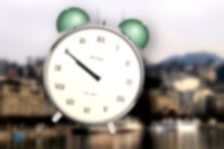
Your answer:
{"hour": 9, "minute": 50}
